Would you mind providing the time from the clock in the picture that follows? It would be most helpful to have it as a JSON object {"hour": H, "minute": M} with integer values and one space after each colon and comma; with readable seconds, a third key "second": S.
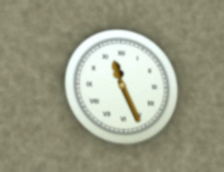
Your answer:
{"hour": 11, "minute": 26}
